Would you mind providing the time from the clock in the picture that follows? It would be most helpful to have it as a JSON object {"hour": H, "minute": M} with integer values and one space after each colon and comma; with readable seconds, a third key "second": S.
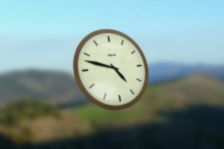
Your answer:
{"hour": 4, "minute": 48}
